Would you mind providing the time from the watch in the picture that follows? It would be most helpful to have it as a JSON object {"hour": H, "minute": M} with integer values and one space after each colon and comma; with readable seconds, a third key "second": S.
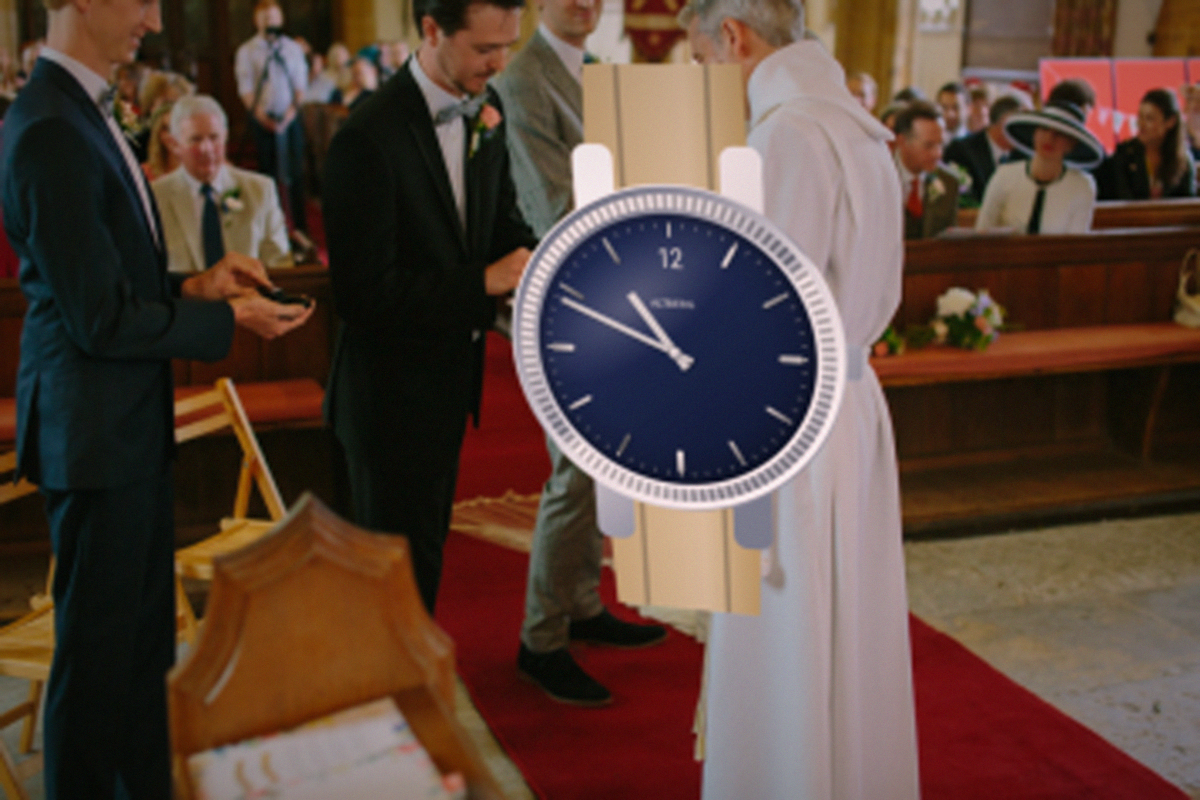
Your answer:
{"hour": 10, "minute": 49}
